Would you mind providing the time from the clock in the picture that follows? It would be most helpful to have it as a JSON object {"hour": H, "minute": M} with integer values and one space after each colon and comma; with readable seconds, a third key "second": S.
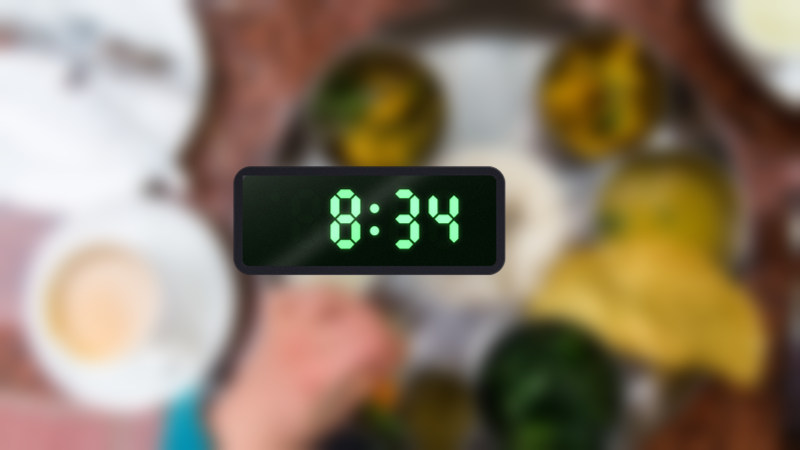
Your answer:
{"hour": 8, "minute": 34}
